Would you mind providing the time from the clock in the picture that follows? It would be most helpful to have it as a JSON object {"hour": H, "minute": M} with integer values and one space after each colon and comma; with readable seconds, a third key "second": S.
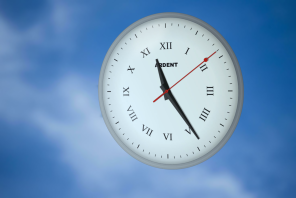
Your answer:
{"hour": 11, "minute": 24, "second": 9}
